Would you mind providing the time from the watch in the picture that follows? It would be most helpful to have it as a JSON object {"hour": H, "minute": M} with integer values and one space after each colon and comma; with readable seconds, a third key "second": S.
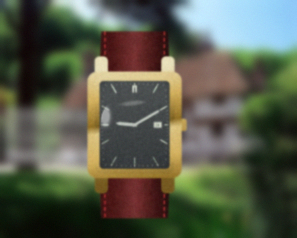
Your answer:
{"hour": 9, "minute": 10}
